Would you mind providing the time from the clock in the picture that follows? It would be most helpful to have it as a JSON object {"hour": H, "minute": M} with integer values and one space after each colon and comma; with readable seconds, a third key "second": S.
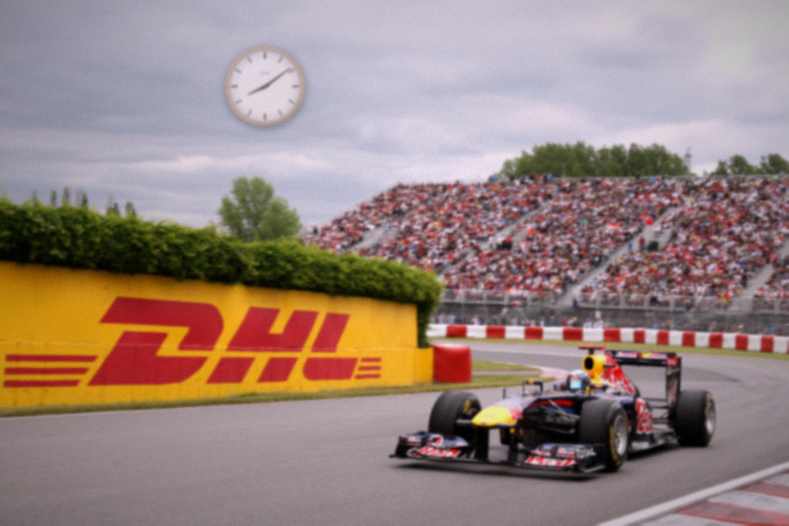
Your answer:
{"hour": 8, "minute": 9}
